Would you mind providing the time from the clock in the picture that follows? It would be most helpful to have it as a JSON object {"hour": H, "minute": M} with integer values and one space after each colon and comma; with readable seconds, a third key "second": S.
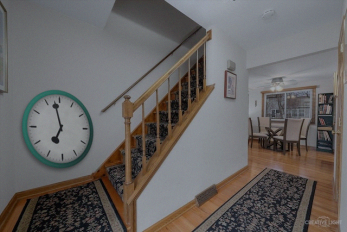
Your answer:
{"hour": 6, "minute": 58}
